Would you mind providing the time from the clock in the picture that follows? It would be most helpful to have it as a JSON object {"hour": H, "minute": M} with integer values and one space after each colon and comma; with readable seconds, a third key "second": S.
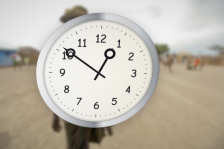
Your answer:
{"hour": 12, "minute": 51}
